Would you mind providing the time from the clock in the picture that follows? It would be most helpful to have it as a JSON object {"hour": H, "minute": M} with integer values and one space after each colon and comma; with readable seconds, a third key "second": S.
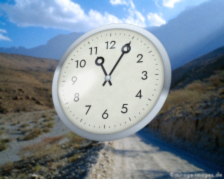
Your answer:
{"hour": 11, "minute": 5}
